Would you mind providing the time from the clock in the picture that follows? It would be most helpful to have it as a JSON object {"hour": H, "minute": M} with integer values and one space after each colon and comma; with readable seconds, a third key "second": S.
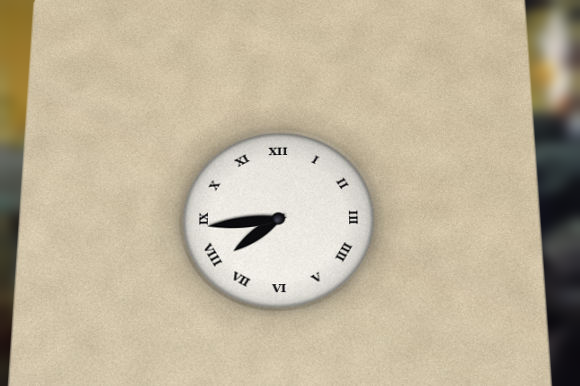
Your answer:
{"hour": 7, "minute": 44}
